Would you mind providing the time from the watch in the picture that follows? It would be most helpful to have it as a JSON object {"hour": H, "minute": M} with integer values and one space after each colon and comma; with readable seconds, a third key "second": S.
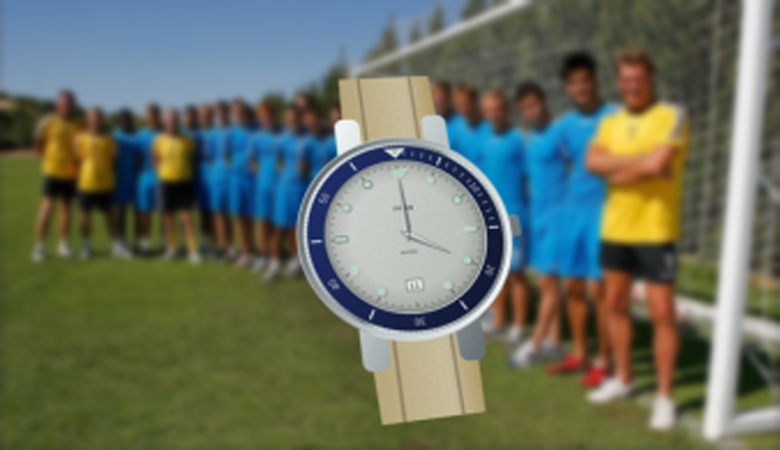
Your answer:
{"hour": 4, "minute": 0}
